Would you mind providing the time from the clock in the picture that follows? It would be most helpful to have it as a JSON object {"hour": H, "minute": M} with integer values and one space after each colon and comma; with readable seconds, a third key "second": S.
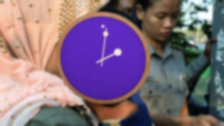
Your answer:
{"hour": 2, "minute": 1}
